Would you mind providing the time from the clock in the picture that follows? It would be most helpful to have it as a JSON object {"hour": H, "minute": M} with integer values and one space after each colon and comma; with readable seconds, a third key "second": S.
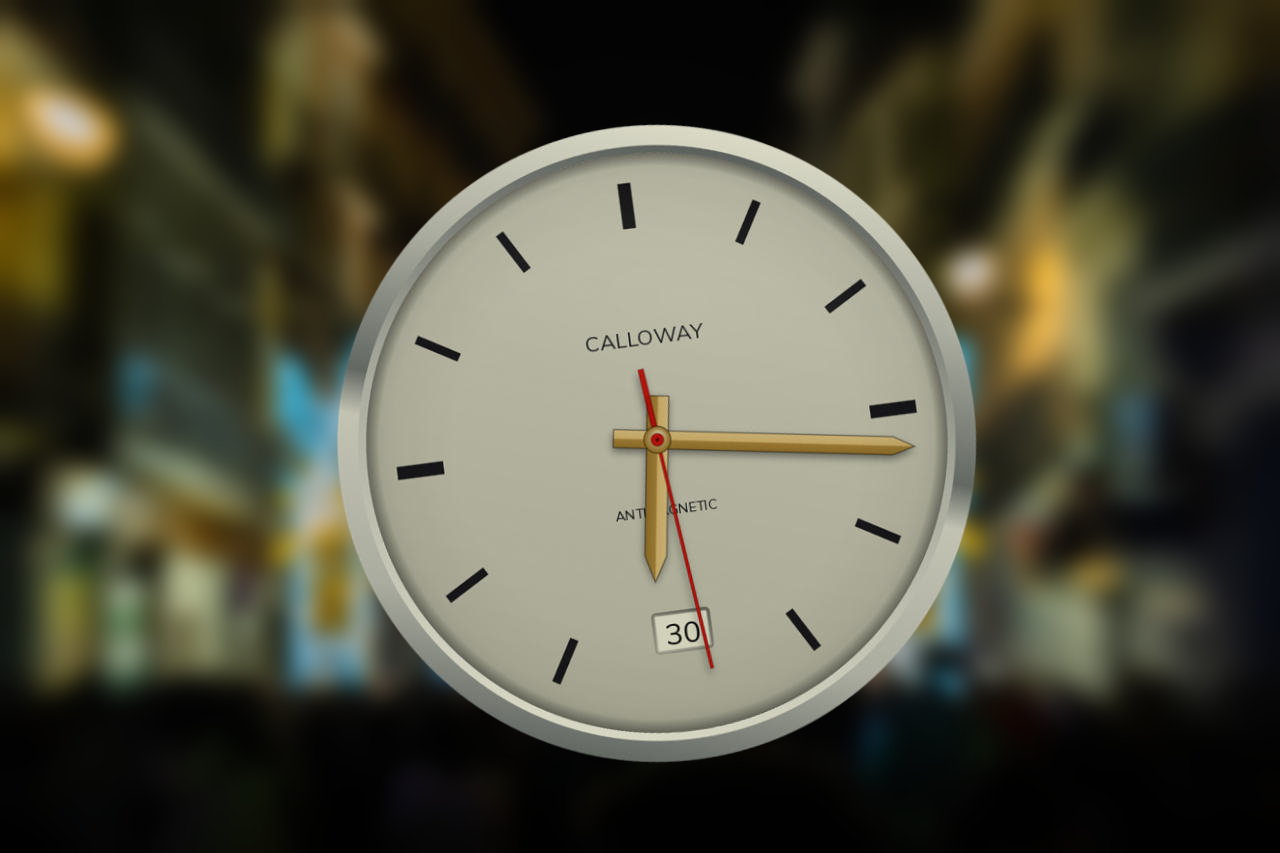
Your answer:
{"hour": 6, "minute": 16, "second": 29}
